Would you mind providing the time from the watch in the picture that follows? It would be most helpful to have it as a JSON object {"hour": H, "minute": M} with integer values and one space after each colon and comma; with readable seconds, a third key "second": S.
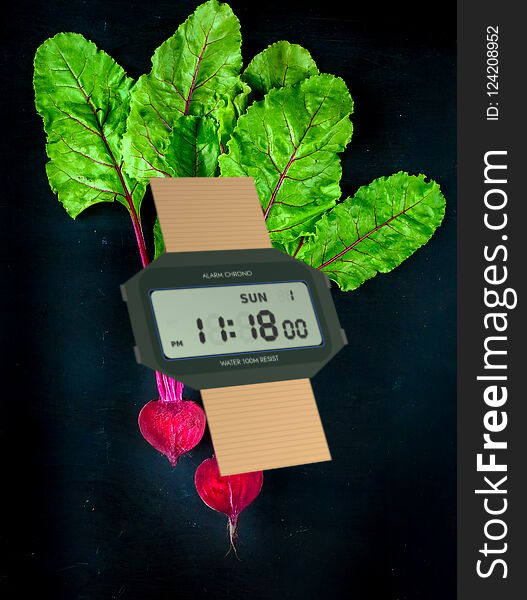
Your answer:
{"hour": 11, "minute": 18, "second": 0}
